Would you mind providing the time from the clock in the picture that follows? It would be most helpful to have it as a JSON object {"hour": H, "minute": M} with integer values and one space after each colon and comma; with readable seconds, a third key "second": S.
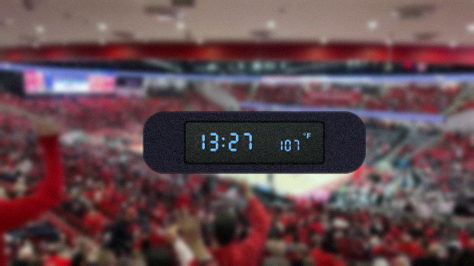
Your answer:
{"hour": 13, "minute": 27}
